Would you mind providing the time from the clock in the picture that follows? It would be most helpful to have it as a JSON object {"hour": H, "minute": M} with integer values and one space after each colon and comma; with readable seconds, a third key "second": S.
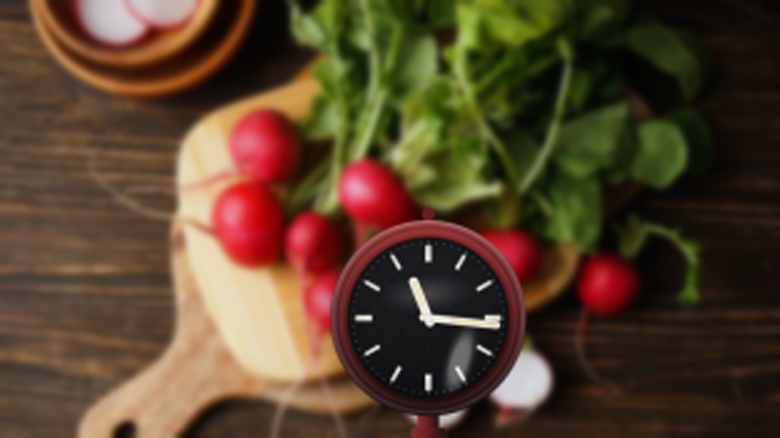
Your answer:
{"hour": 11, "minute": 16}
